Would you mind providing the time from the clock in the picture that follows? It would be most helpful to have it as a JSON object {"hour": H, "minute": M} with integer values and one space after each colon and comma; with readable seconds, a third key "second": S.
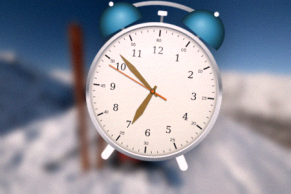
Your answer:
{"hour": 6, "minute": 51, "second": 49}
